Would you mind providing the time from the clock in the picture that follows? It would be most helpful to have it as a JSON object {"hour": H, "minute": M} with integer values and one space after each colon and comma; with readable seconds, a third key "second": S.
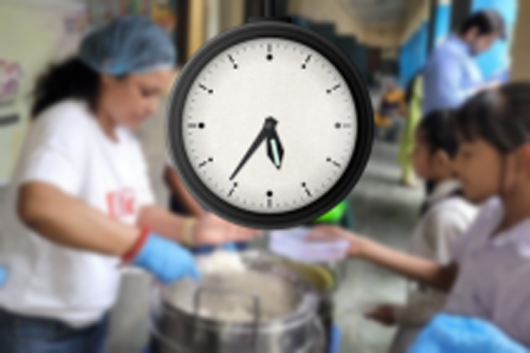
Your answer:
{"hour": 5, "minute": 36}
